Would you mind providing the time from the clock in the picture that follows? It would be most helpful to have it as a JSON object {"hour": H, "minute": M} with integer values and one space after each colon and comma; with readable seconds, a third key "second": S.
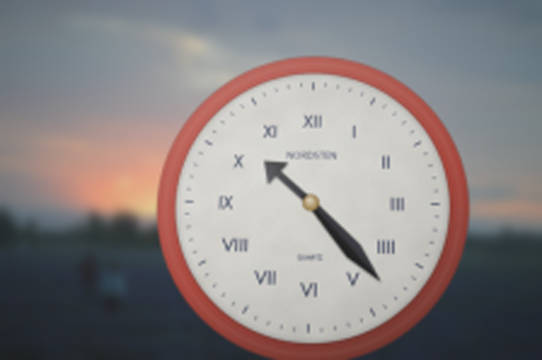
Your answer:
{"hour": 10, "minute": 23}
